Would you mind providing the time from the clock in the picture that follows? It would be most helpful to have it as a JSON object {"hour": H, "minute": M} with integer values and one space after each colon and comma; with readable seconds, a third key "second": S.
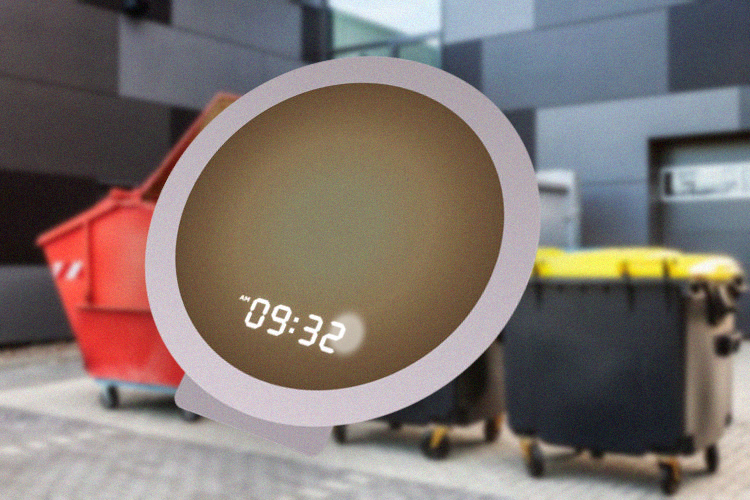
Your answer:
{"hour": 9, "minute": 32}
